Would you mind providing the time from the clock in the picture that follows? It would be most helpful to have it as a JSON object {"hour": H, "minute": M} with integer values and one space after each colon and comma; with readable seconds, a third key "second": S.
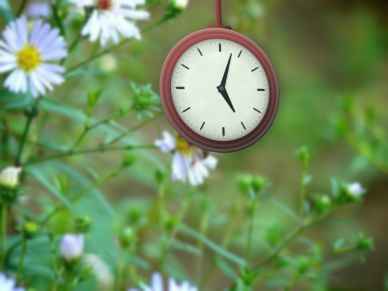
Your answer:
{"hour": 5, "minute": 3}
